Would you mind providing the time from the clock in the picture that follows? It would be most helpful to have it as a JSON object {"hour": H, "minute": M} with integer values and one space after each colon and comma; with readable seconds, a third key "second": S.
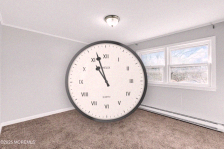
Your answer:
{"hour": 10, "minute": 57}
